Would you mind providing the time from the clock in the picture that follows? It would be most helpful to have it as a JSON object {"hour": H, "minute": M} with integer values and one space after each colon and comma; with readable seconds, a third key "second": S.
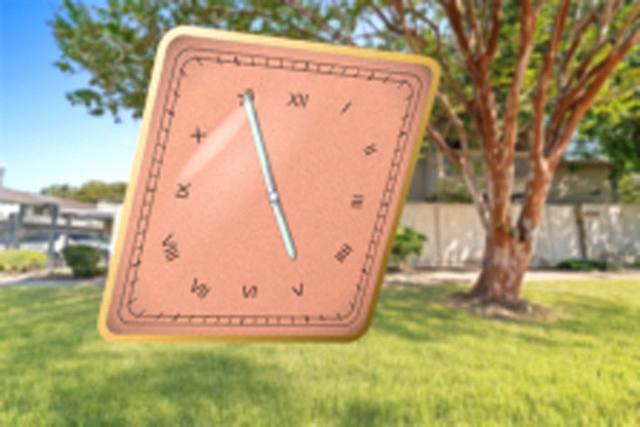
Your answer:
{"hour": 4, "minute": 55}
